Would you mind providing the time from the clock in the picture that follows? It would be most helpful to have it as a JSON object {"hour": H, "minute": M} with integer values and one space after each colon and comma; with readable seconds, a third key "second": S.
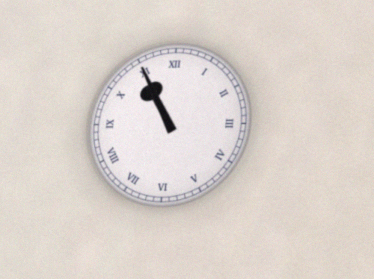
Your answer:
{"hour": 10, "minute": 55}
